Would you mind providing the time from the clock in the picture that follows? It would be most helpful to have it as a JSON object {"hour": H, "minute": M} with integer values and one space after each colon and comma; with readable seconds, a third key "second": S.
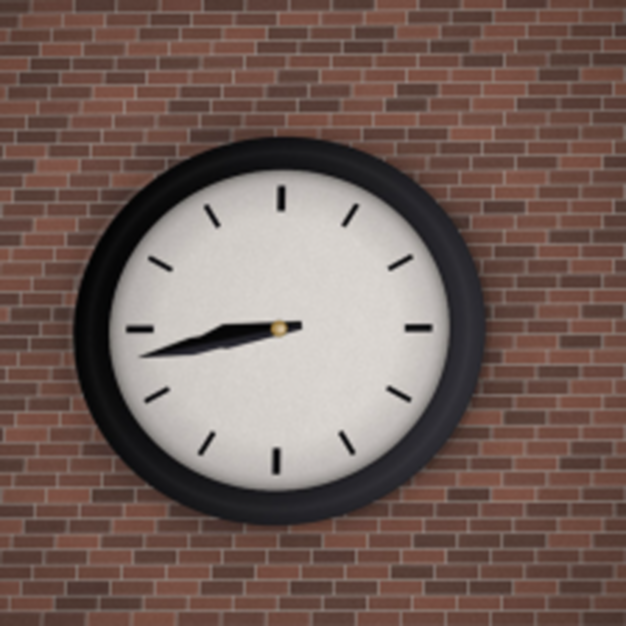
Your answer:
{"hour": 8, "minute": 43}
